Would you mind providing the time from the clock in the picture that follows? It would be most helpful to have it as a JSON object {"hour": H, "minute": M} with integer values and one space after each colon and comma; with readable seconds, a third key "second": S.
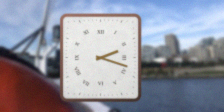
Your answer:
{"hour": 2, "minute": 18}
